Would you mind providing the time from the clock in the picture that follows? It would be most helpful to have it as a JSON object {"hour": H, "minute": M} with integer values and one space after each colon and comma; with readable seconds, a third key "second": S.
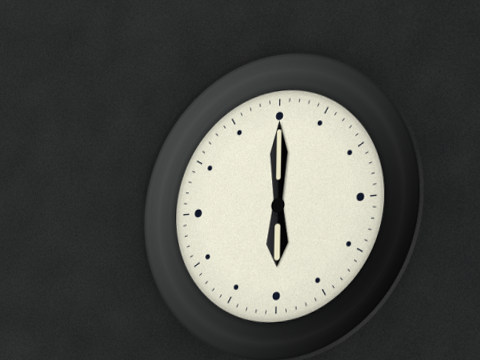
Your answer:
{"hour": 6, "minute": 0}
